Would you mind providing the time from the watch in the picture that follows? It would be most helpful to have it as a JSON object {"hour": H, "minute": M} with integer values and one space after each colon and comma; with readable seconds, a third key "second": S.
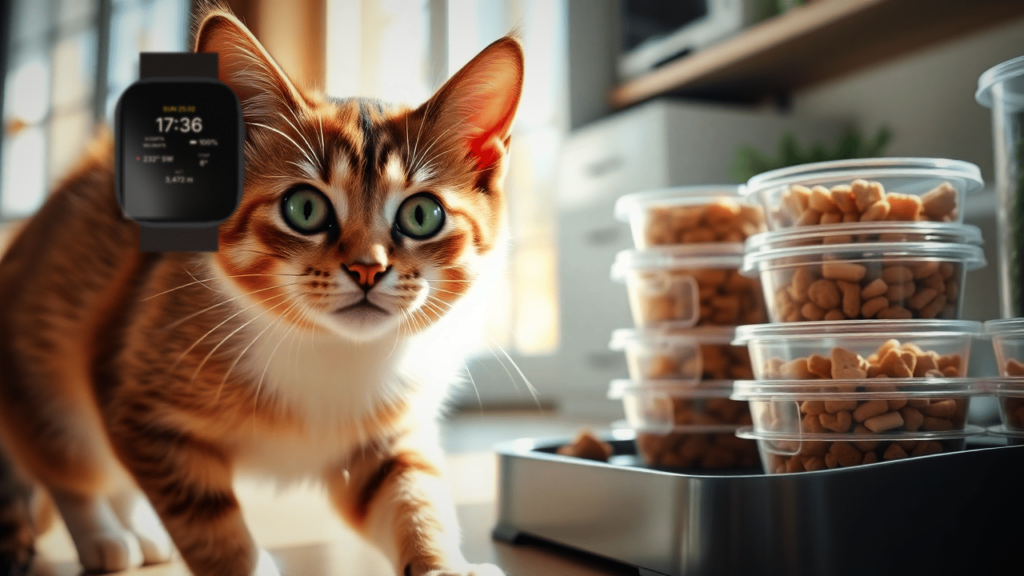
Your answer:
{"hour": 17, "minute": 36}
